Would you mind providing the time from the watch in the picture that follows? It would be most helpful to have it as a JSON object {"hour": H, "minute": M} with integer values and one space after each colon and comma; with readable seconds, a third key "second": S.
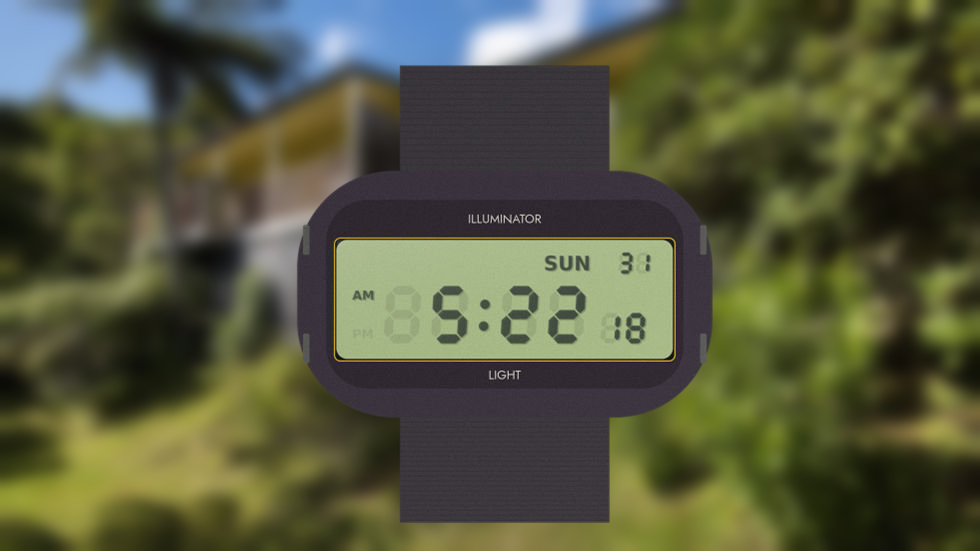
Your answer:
{"hour": 5, "minute": 22, "second": 18}
